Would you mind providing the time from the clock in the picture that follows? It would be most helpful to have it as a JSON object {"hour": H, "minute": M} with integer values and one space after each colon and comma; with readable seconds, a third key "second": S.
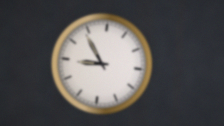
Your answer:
{"hour": 8, "minute": 54}
